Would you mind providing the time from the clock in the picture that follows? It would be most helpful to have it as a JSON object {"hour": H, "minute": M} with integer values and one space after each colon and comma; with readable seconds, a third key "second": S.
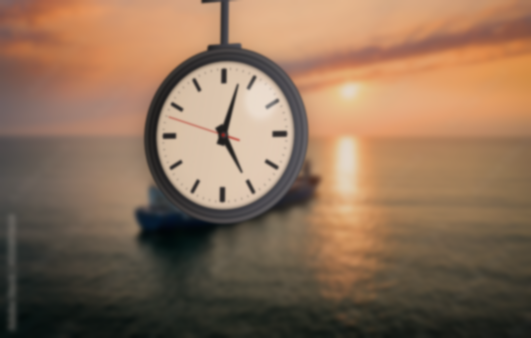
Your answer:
{"hour": 5, "minute": 2, "second": 48}
